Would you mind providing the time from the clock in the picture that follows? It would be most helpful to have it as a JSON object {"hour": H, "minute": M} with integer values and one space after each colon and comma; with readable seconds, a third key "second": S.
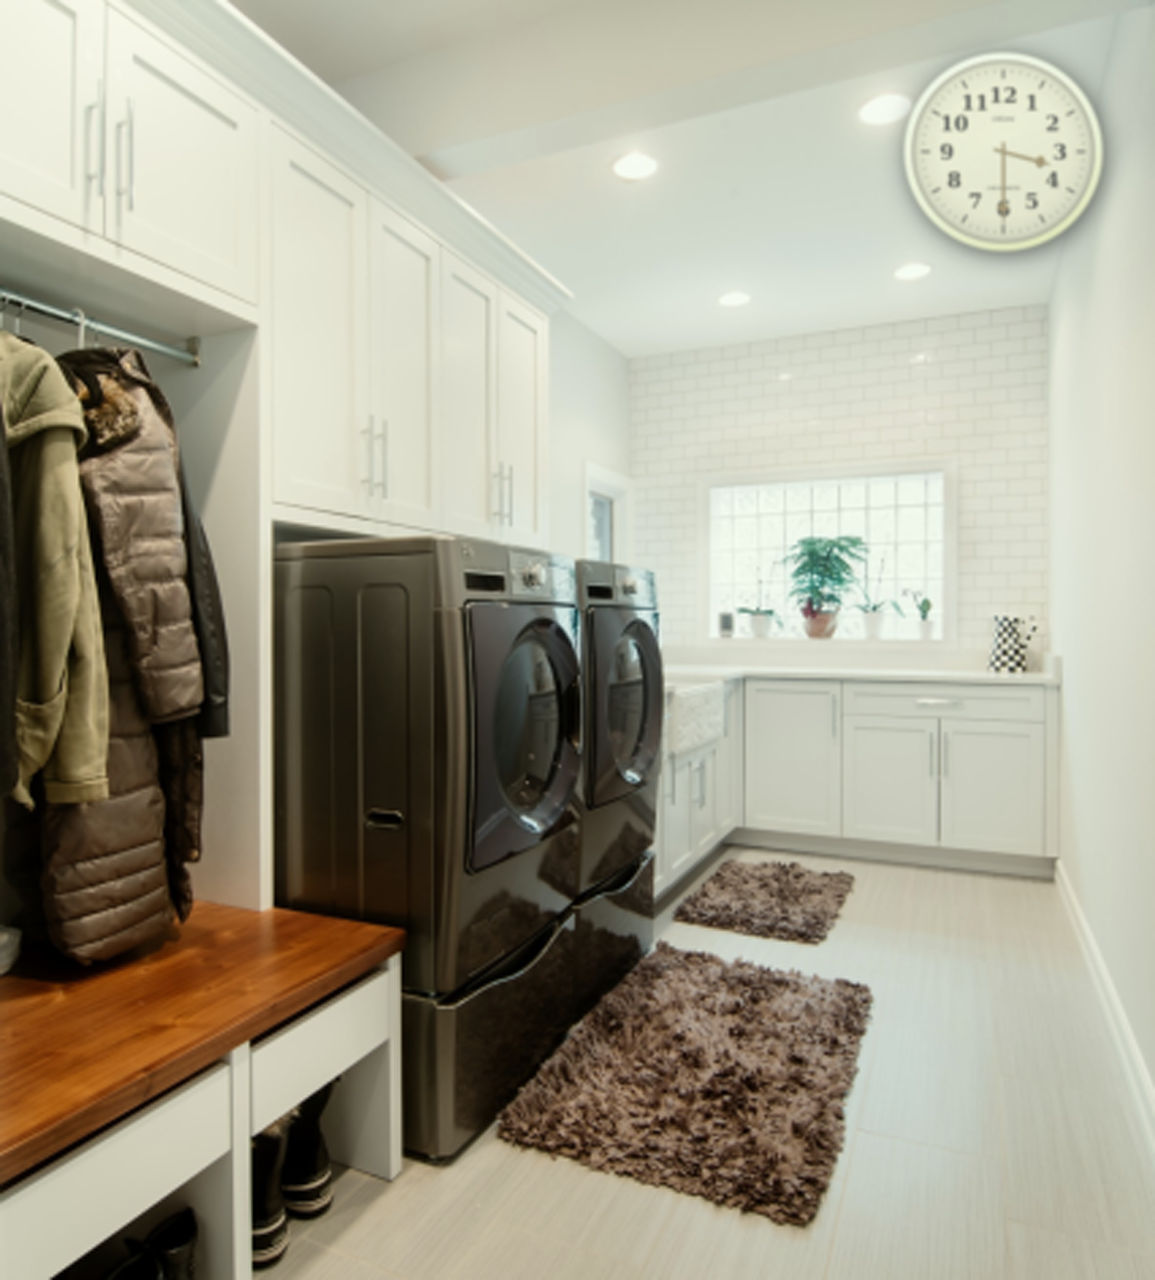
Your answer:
{"hour": 3, "minute": 30}
